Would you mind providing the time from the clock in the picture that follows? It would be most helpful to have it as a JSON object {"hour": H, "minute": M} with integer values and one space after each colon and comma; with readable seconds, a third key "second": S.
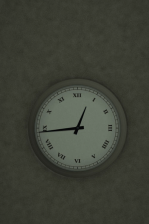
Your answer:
{"hour": 12, "minute": 44}
